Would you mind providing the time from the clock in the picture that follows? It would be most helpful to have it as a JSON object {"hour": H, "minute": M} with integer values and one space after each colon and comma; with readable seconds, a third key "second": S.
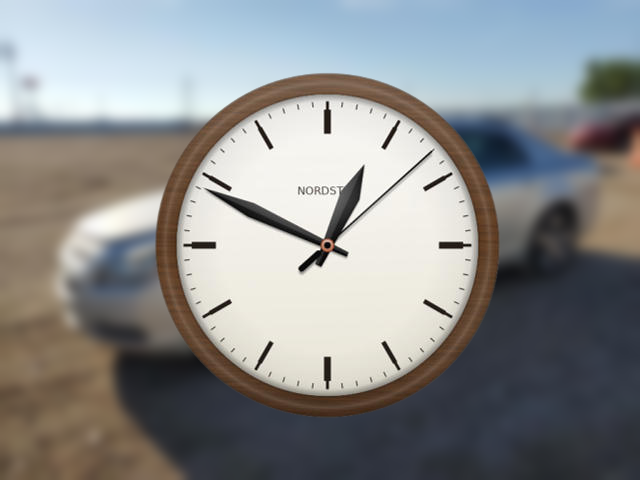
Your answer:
{"hour": 12, "minute": 49, "second": 8}
